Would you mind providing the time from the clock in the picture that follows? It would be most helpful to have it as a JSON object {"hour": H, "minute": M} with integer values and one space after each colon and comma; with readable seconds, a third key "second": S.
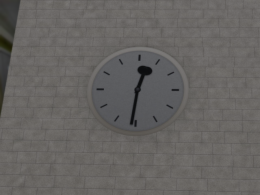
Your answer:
{"hour": 12, "minute": 31}
